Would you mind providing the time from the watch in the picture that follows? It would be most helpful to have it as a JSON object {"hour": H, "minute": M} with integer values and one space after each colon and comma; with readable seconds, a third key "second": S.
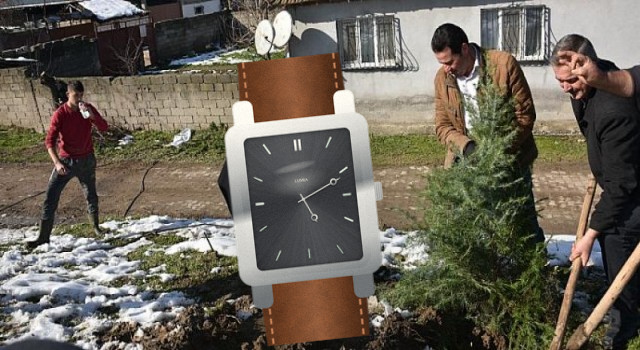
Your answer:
{"hour": 5, "minute": 11}
